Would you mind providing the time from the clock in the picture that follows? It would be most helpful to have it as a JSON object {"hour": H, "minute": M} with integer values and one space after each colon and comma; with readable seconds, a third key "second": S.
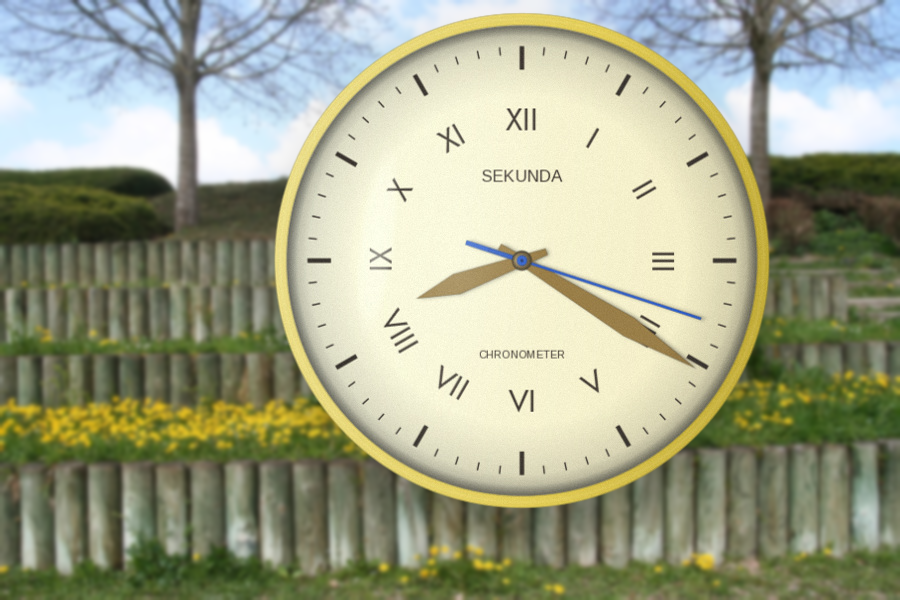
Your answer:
{"hour": 8, "minute": 20, "second": 18}
